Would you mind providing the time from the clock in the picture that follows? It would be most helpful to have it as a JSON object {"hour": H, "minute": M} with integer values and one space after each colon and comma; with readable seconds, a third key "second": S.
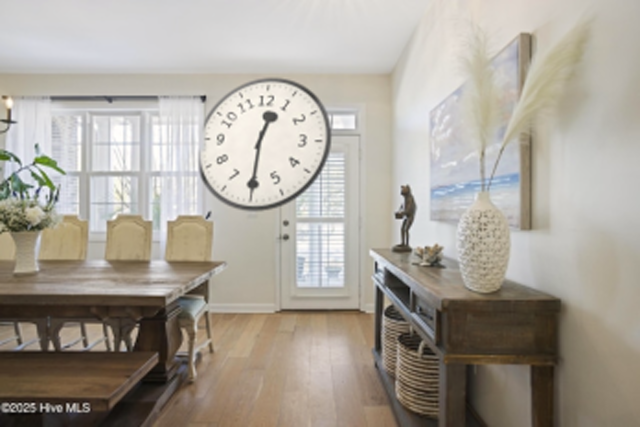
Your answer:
{"hour": 12, "minute": 30}
